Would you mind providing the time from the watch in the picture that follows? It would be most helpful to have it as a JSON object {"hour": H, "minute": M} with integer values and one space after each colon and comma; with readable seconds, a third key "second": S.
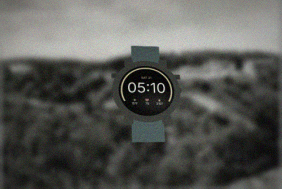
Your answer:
{"hour": 5, "minute": 10}
